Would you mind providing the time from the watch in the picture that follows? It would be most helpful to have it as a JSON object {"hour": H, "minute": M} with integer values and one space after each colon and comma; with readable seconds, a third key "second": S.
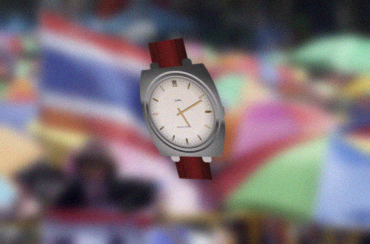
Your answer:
{"hour": 5, "minute": 11}
